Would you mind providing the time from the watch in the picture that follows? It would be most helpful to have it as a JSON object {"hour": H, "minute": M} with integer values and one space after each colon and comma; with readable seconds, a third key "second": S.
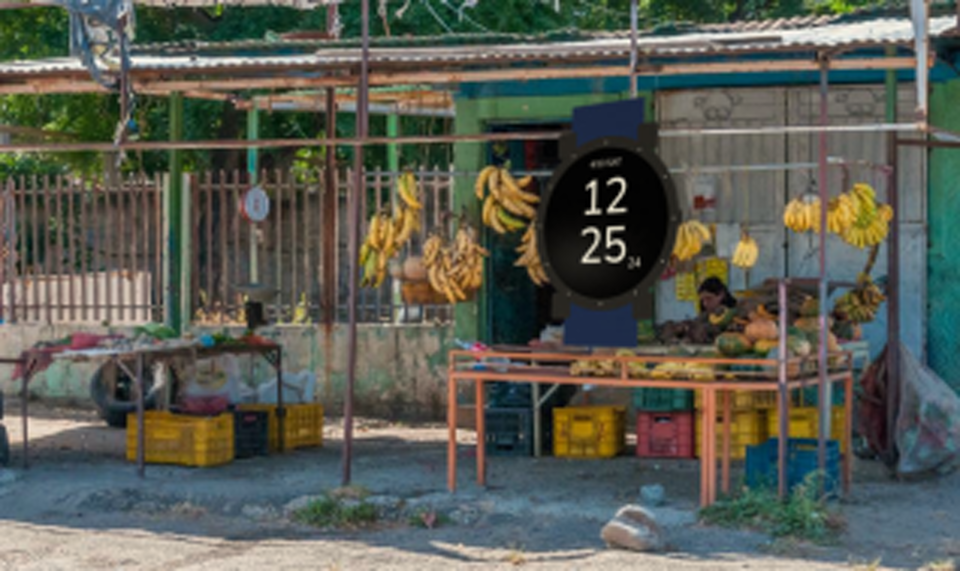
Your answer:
{"hour": 12, "minute": 25}
